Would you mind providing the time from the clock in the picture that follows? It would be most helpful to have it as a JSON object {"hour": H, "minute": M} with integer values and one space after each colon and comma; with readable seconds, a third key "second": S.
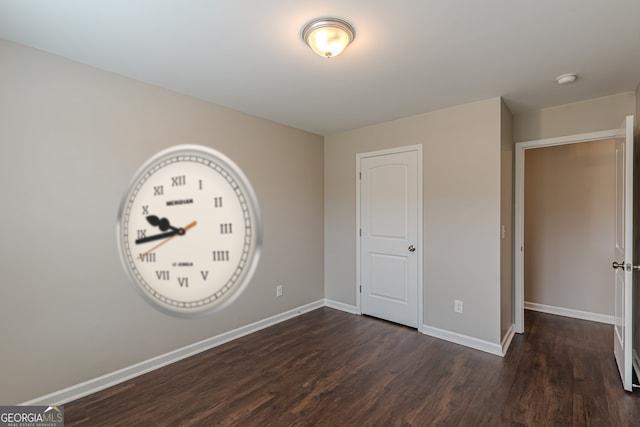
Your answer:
{"hour": 9, "minute": 43, "second": 41}
